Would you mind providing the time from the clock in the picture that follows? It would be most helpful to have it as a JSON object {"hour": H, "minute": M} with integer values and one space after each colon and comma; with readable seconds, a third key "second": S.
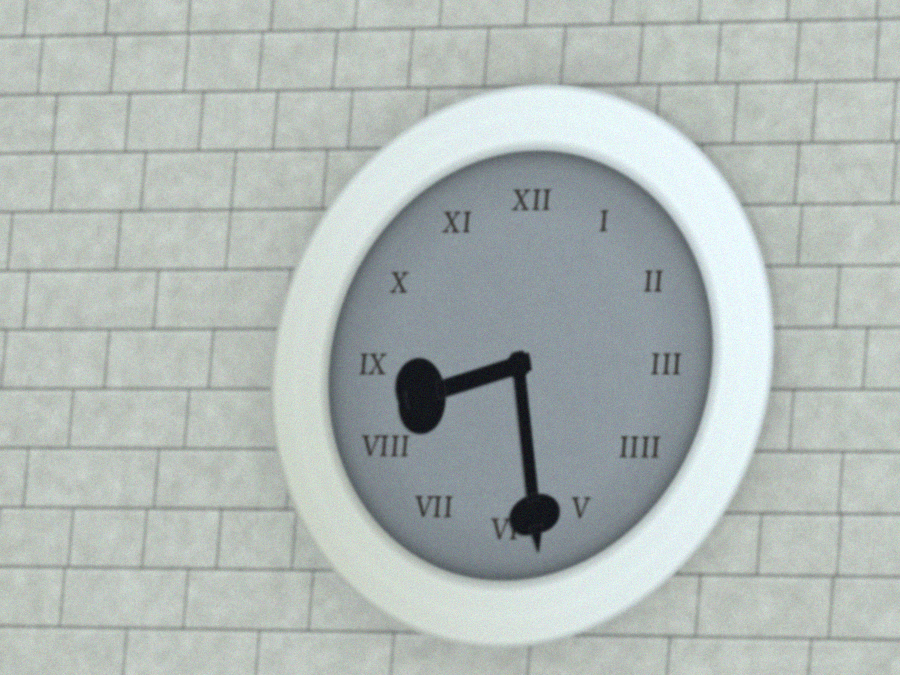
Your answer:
{"hour": 8, "minute": 28}
